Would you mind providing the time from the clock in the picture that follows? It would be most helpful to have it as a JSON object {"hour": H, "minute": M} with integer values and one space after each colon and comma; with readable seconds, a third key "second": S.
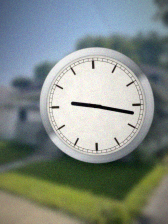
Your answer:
{"hour": 9, "minute": 17}
